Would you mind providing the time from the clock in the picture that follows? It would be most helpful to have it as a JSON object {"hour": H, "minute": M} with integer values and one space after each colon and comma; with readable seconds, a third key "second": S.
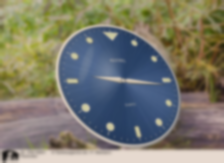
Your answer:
{"hour": 9, "minute": 16}
